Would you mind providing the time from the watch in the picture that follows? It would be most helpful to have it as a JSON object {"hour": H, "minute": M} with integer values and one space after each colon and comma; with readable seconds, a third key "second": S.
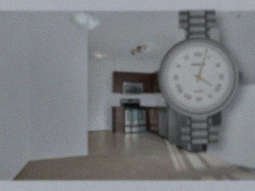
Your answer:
{"hour": 4, "minute": 3}
